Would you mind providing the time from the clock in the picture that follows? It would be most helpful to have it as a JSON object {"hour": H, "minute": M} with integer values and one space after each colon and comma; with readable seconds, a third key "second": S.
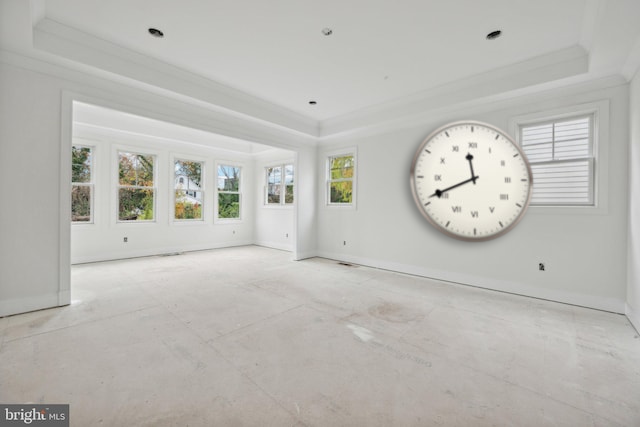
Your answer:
{"hour": 11, "minute": 41}
